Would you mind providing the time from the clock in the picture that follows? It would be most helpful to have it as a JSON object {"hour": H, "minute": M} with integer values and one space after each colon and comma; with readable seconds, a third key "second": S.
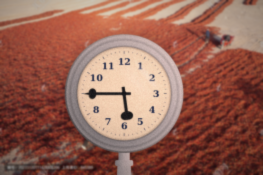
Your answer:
{"hour": 5, "minute": 45}
